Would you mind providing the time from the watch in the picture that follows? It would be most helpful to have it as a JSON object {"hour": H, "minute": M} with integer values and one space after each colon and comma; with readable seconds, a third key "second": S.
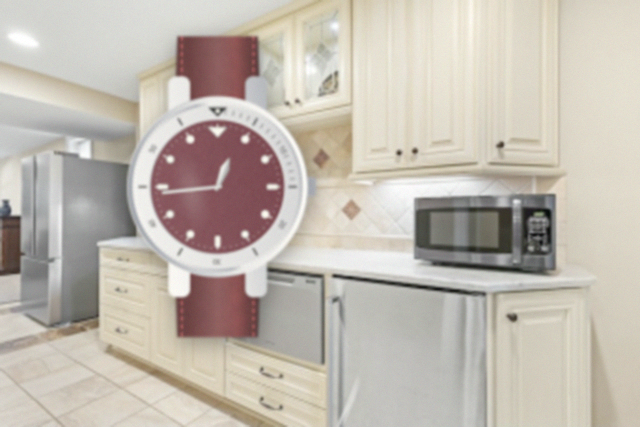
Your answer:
{"hour": 12, "minute": 44}
